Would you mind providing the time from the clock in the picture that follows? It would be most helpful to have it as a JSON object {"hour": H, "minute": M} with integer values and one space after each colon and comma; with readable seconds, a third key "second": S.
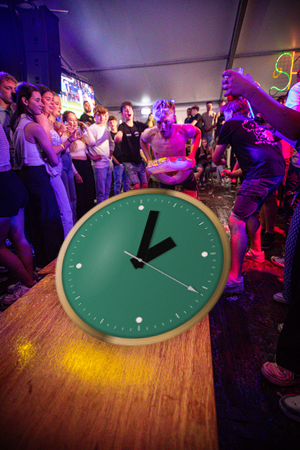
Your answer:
{"hour": 2, "minute": 2, "second": 21}
